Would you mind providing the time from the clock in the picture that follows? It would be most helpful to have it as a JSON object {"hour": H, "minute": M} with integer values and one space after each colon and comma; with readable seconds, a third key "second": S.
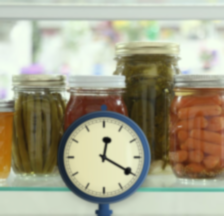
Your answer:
{"hour": 12, "minute": 20}
